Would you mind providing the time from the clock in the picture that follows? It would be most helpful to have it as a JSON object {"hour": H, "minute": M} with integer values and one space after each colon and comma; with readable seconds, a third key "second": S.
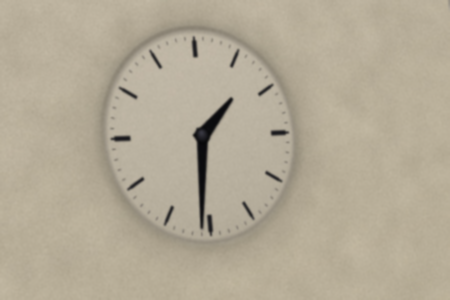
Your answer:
{"hour": 1, "minute": 31}
